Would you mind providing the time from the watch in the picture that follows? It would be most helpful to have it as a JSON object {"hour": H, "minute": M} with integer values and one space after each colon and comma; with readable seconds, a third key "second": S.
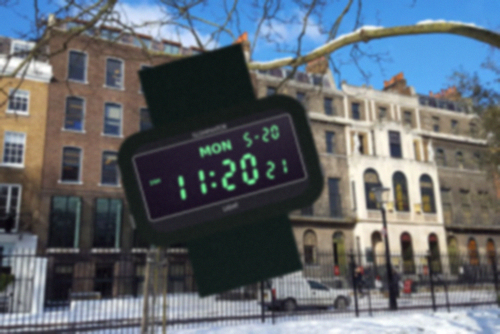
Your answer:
{"hour": 11, "minute": 20, "second": 21}
